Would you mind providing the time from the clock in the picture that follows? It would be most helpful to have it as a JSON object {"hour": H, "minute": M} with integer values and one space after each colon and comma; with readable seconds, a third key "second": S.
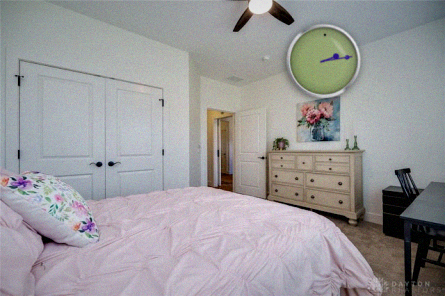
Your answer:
{"hour": 2, "minute": 13}
